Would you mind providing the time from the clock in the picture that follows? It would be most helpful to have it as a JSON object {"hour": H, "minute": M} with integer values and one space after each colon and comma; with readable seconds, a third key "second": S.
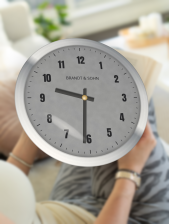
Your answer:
{"hour": 9, "minute": 31}
